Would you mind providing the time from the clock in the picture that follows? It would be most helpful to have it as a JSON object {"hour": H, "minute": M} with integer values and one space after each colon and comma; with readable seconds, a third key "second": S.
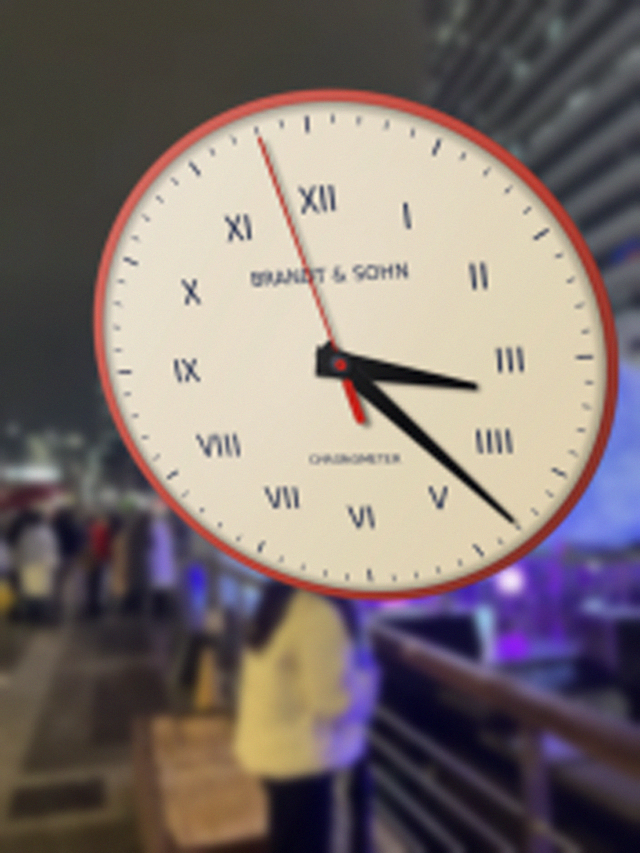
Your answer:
{"hour": 3, "minute": 22, "second": 58}
